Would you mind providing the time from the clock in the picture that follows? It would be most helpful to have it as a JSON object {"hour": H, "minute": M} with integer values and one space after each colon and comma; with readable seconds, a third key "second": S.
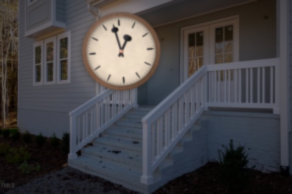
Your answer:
{"hour": 12, "minute": 58}
